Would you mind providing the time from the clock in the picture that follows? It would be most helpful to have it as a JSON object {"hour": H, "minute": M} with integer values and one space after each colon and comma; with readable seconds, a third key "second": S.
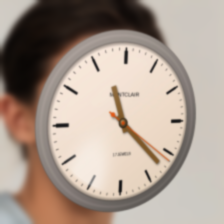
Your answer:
{"hour": 11, "minute": 22, "second": 21}
